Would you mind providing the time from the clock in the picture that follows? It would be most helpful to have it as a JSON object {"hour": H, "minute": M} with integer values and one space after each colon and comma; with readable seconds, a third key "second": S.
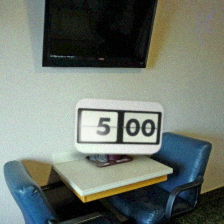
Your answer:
{"hour": 5, "minute": 0}
